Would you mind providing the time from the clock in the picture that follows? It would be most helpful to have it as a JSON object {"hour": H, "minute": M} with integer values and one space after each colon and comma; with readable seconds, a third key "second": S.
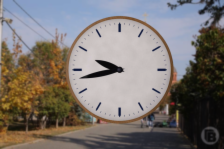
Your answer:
{"hour": 9, "minute": 43}
